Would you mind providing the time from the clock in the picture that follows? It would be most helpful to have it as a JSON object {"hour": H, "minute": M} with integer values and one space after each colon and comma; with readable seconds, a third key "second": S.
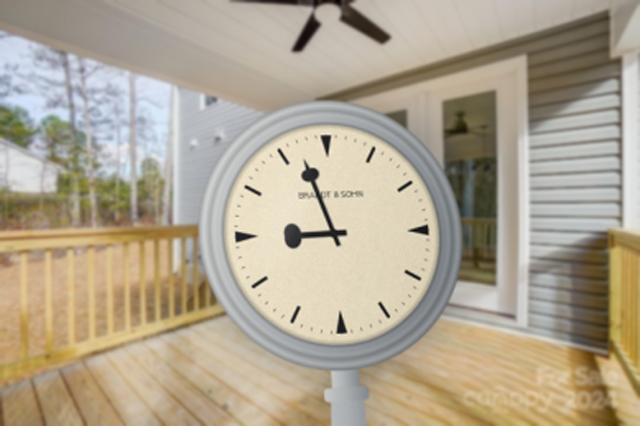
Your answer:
{"hour": 8, "minute": 57}
